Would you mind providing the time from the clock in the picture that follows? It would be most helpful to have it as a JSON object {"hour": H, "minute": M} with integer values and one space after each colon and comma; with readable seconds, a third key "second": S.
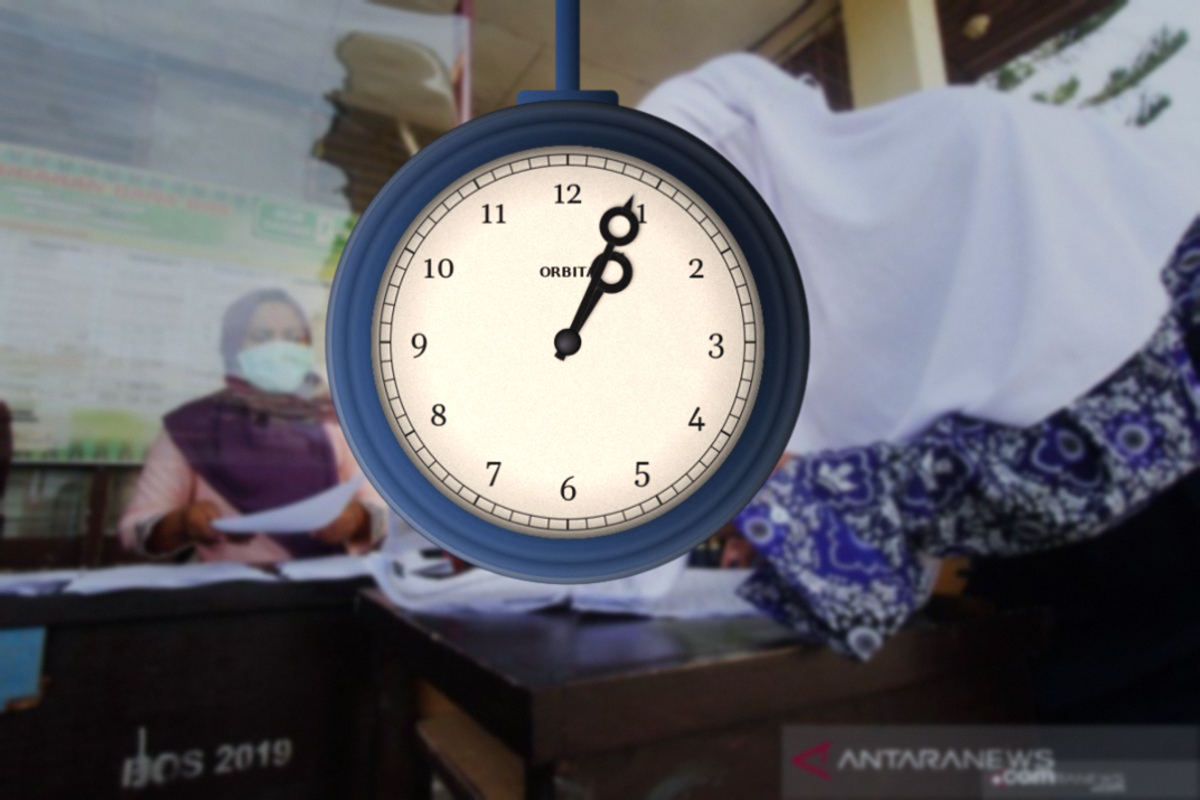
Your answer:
{"hour": 1, "minute": 4}
